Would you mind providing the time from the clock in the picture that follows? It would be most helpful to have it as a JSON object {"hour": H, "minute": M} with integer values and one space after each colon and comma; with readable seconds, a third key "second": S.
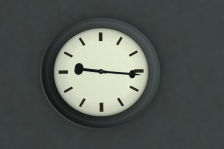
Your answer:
{"hour": 9, "minute": 16}
